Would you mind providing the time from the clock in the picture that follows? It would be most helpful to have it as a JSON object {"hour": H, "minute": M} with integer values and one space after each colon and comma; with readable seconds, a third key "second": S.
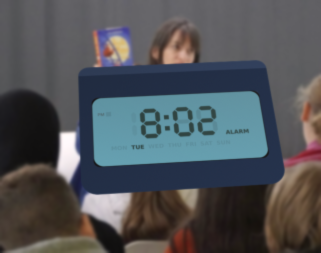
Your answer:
{"hour": 8, "minute": 2}
